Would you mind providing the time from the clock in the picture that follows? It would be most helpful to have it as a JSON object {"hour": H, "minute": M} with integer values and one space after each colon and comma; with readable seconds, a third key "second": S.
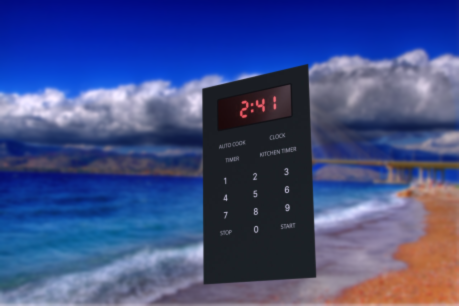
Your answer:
{"hour": 2, "minute": 41}
